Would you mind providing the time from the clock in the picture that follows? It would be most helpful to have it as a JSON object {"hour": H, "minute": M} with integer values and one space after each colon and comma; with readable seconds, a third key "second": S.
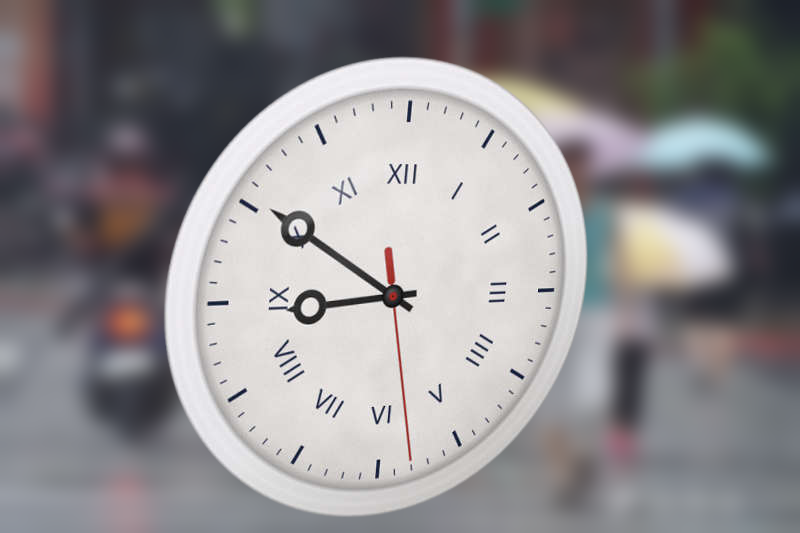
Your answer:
{"hour": 8, "minute": 50, "second": 28}
